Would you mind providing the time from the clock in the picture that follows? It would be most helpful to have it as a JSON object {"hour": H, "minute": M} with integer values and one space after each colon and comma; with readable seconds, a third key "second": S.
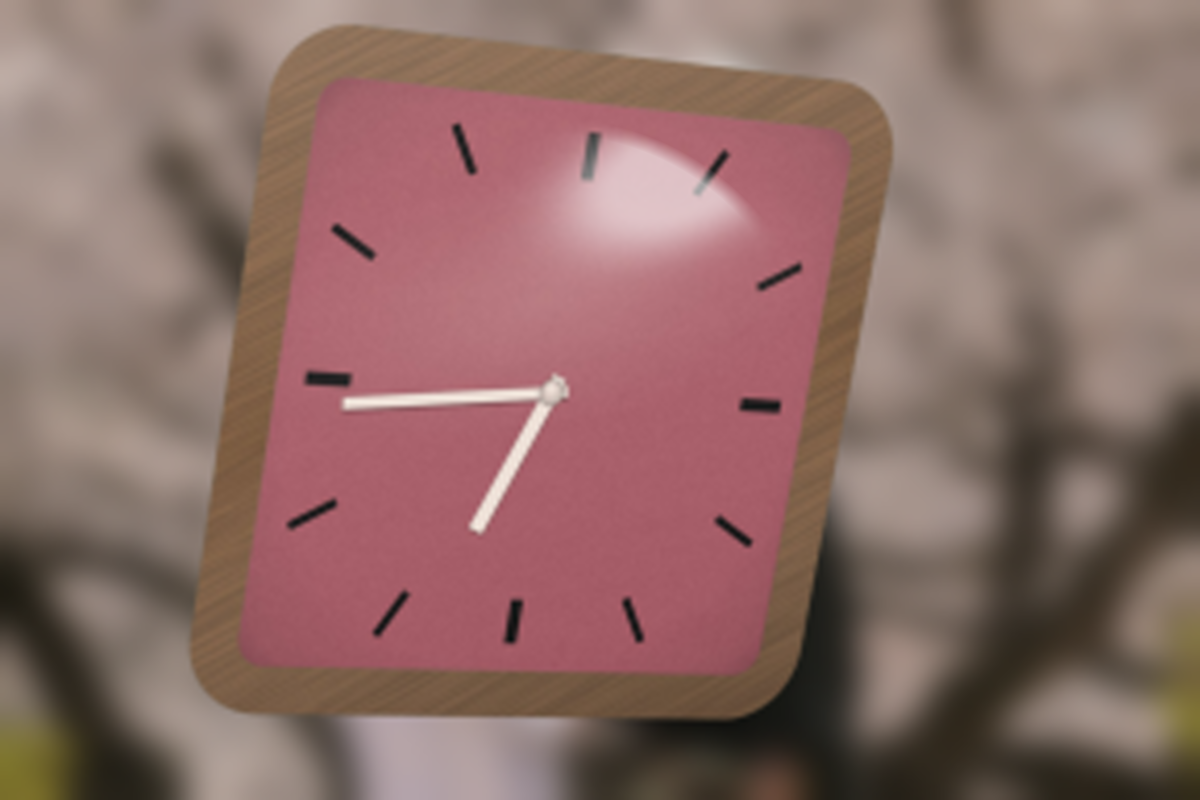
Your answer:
{"hour": 6, "minute": 44}
